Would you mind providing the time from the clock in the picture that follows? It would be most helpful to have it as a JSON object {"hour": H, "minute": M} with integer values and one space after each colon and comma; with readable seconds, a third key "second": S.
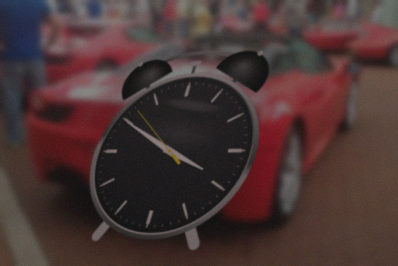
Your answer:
{"hour": 3, "minute": 49, "second": 52}
